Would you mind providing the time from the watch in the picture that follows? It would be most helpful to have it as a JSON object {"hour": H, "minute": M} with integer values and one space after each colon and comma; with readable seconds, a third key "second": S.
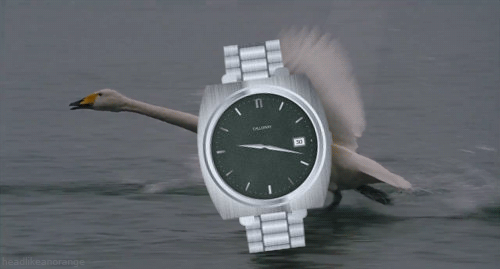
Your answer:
{"hour": 9, "minute": 18}
